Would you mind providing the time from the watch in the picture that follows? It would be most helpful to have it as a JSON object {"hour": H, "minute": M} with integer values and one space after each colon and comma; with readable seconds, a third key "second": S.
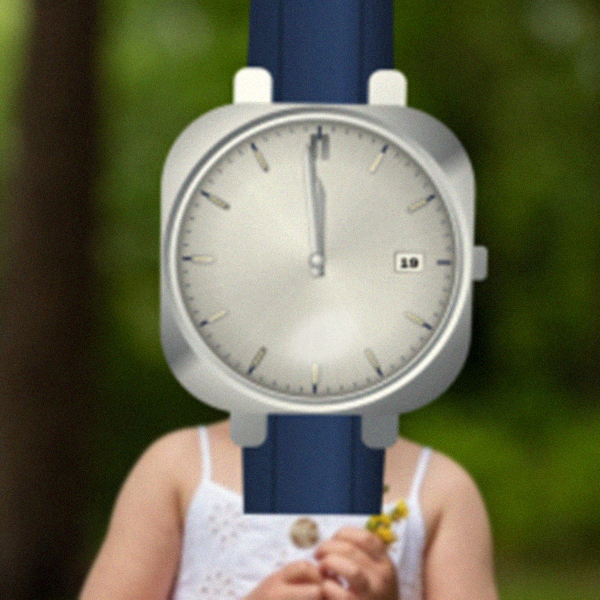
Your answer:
{"hour": 11, "minute": 59}
